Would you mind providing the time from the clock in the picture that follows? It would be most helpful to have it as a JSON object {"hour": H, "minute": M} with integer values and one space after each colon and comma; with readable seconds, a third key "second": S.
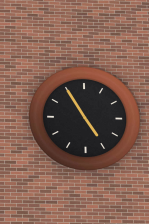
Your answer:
{"hour": 4, "minute": 55}
